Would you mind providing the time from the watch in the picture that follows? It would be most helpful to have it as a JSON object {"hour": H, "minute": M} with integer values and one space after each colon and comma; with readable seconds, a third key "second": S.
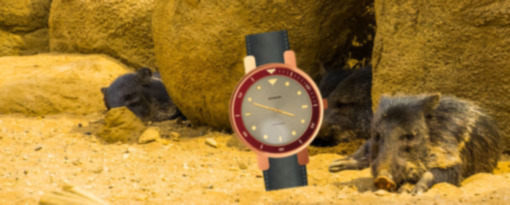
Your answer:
{"hour": 3, "minute": 49}
